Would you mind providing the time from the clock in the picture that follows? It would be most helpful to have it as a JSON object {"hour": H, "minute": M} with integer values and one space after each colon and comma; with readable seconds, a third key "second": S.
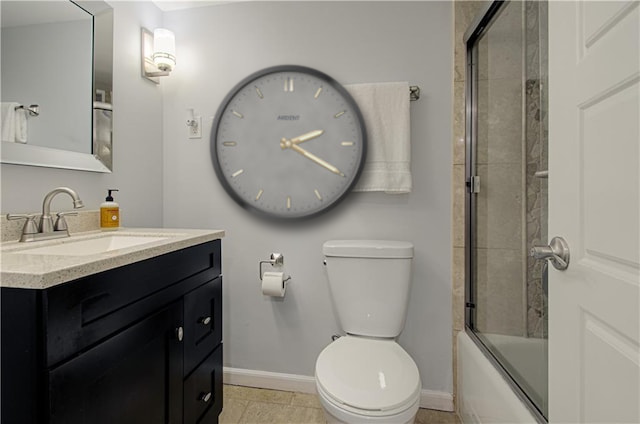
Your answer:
{"hour": 2, "minute": 20}
